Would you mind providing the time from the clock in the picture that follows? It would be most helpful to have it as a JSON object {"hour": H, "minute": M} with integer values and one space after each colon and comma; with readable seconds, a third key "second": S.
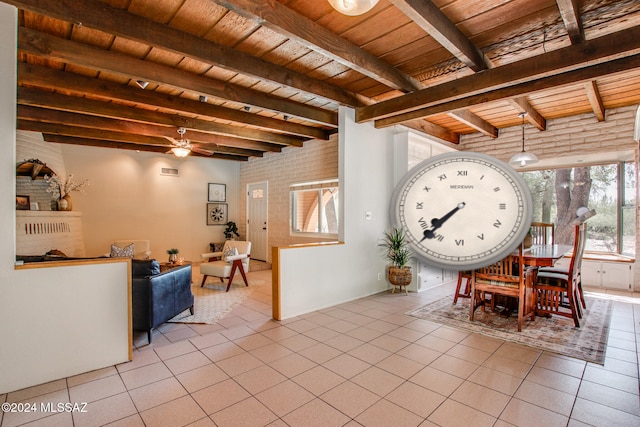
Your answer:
{"hour": 7, "minute": 37}
